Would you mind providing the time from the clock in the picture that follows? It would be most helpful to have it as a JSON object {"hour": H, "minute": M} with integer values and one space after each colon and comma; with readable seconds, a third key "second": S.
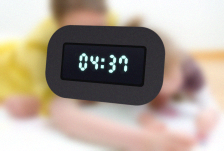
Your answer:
{"hour": 4, "minute": 37}
